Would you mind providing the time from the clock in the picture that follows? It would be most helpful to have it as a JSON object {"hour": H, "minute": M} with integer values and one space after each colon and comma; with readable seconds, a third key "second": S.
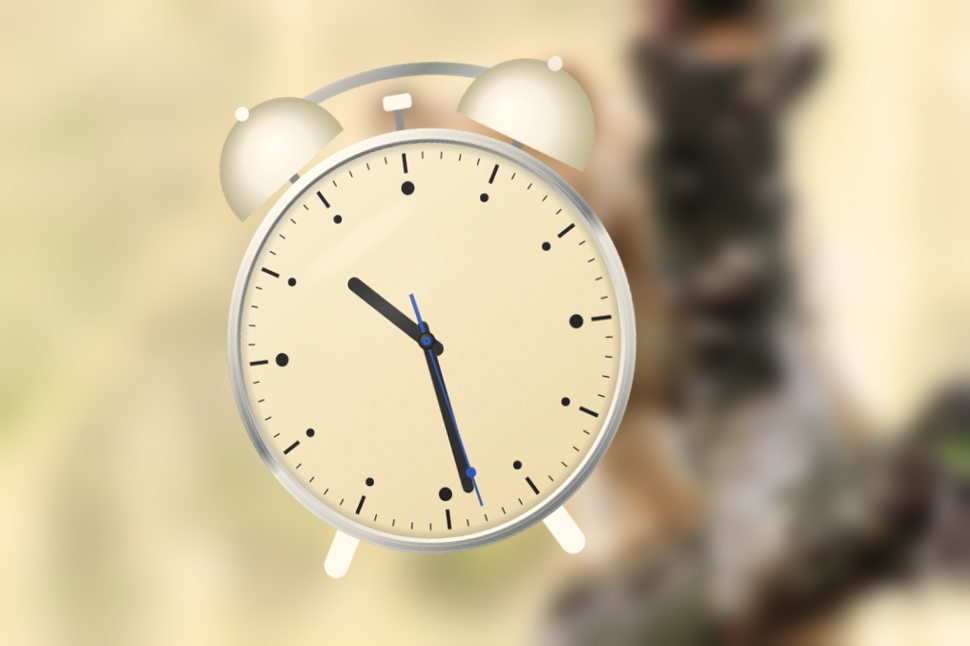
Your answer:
{"hour": 10, "minute": 28, "second": 28}
